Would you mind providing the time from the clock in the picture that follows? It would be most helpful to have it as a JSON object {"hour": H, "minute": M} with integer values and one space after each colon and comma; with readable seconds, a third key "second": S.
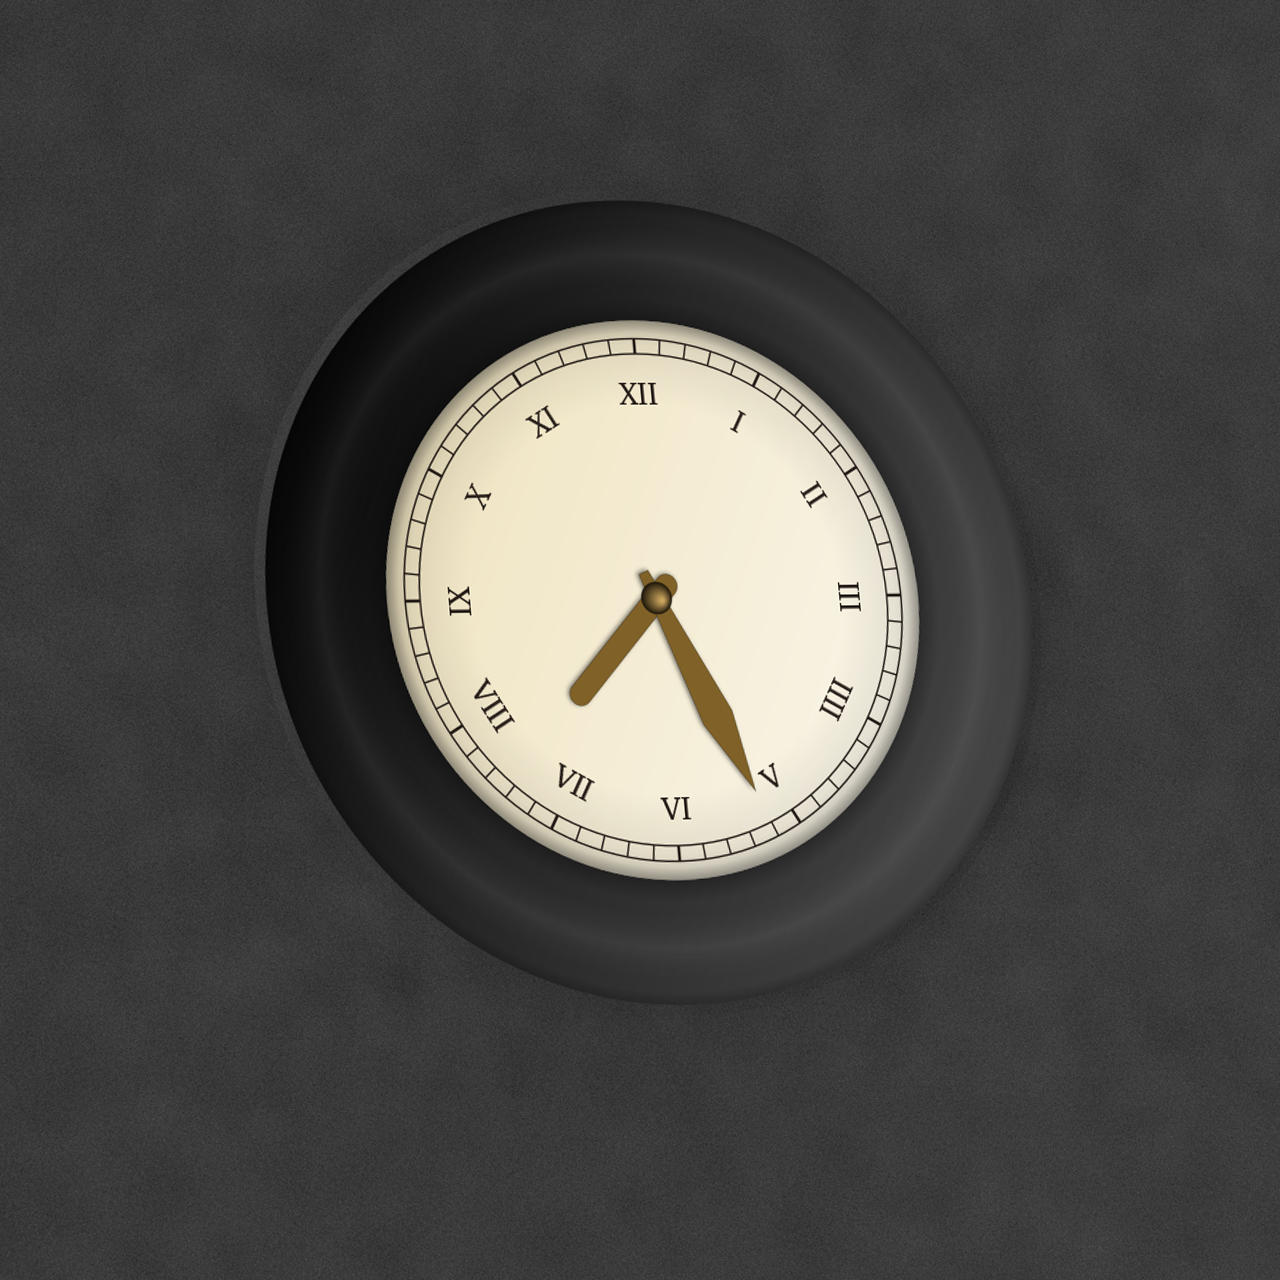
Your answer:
{"hour": 7, "minute": 26}
